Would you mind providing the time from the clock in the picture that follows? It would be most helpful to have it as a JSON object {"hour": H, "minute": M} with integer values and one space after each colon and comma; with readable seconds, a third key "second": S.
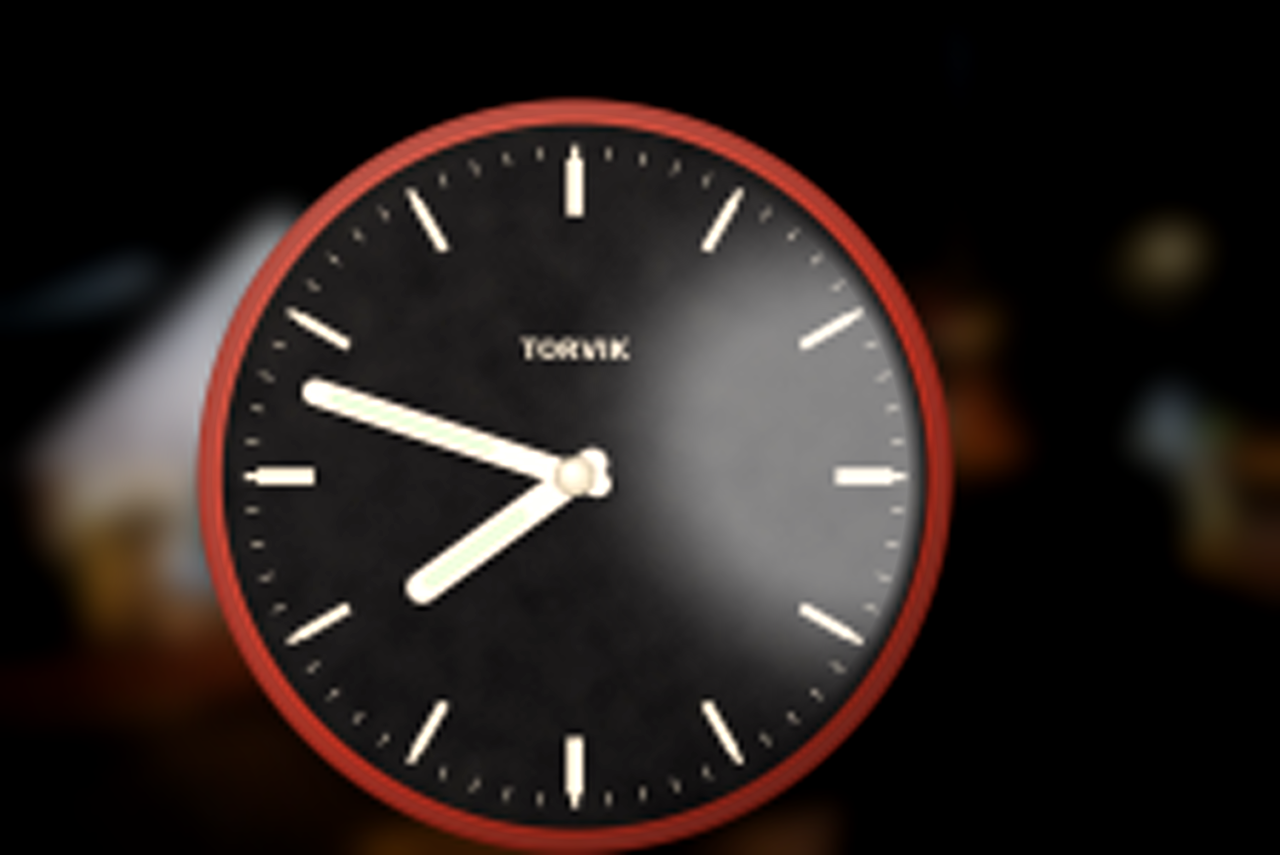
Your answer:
{"hour": 7, "minute": 48}
